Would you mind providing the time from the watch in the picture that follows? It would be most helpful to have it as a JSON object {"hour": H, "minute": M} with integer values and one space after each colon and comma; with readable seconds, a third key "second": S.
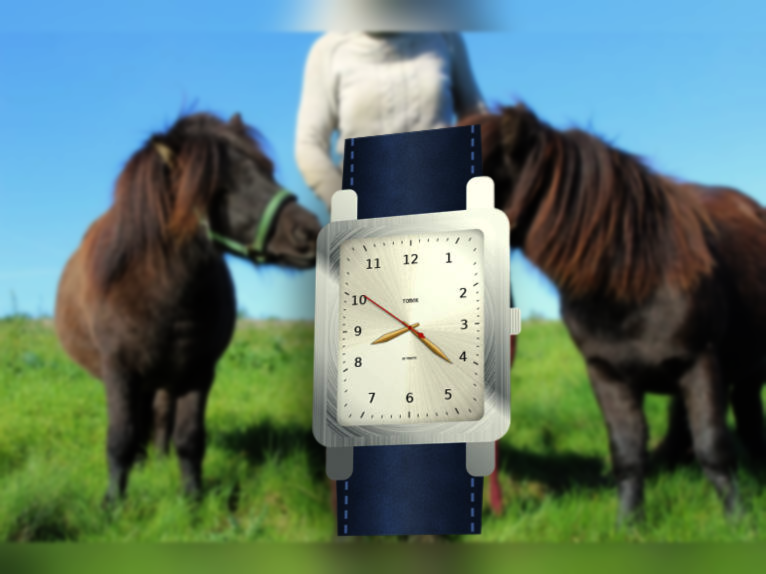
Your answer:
{"hour": 8, "minute": 21, "second": 51}
